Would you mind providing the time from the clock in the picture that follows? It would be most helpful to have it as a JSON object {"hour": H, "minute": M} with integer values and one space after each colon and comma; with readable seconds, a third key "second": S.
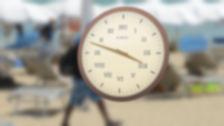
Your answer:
{"hour": 3, "minute": 48}
